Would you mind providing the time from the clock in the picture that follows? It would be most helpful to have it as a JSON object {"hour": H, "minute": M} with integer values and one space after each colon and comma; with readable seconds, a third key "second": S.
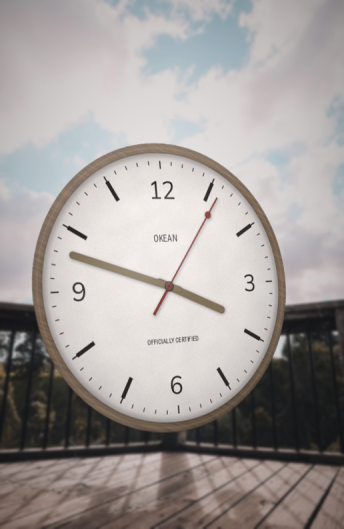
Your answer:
{"hour": 3, "minute": 48, "second": 6}
